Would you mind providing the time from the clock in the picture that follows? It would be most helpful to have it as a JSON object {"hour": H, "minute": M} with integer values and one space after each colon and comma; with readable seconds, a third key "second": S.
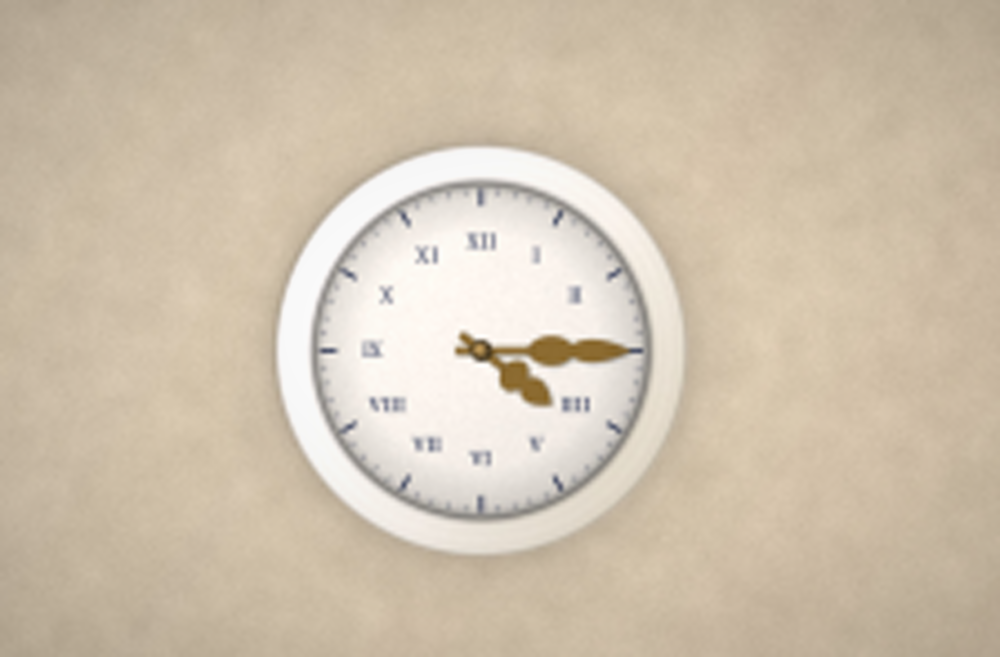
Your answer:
{"hour": 4, "minute": 15}
